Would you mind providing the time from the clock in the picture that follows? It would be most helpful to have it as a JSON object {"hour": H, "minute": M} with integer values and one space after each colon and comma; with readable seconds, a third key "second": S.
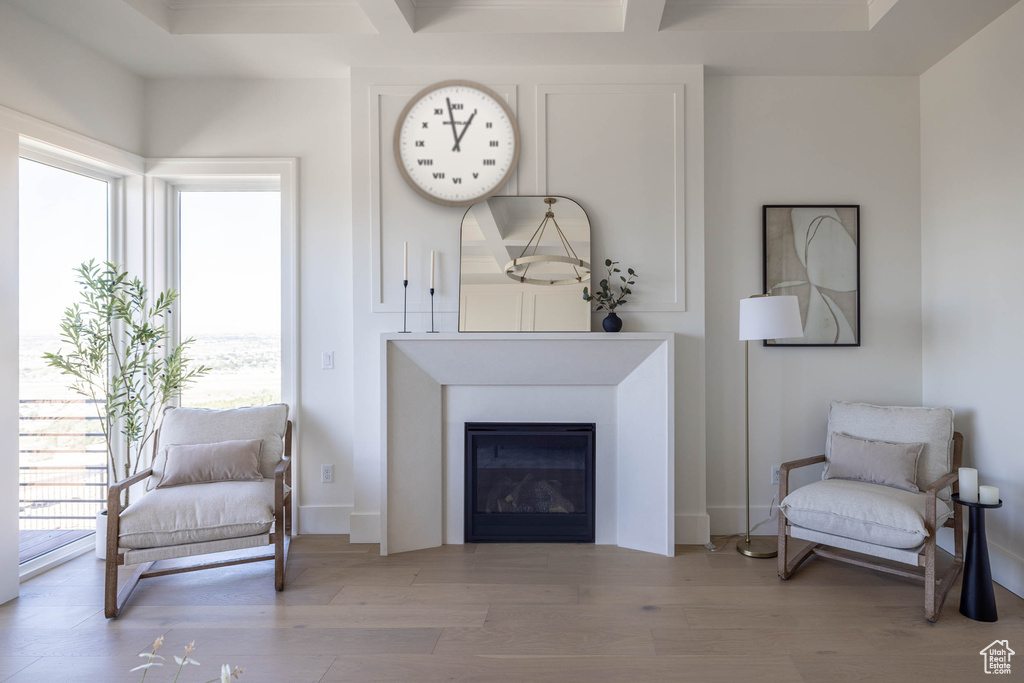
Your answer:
{"hour": 12, "minute": 58}
